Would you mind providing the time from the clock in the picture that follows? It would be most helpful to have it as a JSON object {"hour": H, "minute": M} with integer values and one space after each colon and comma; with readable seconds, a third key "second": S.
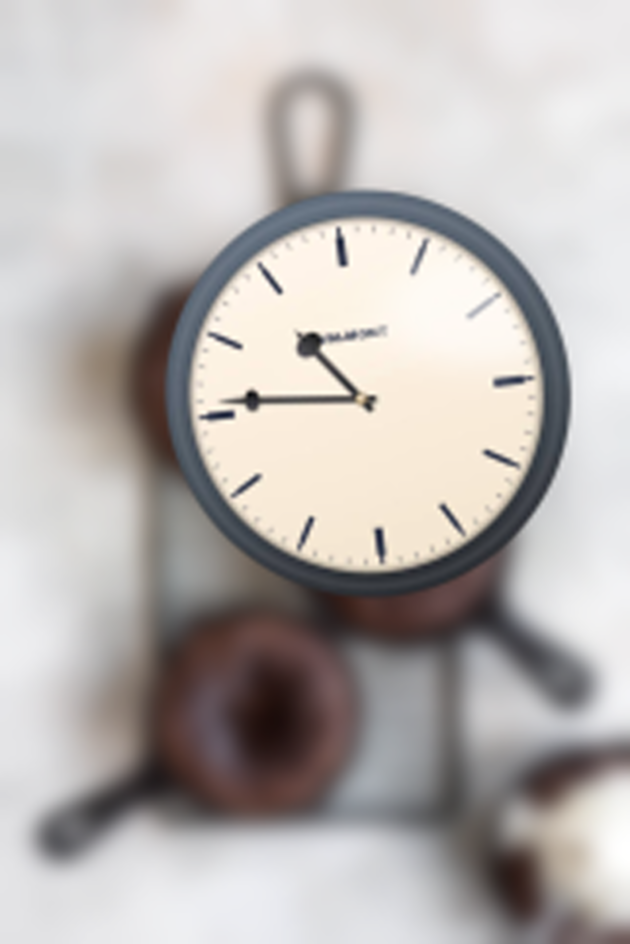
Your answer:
{"hour": 10, "minute": 46}
